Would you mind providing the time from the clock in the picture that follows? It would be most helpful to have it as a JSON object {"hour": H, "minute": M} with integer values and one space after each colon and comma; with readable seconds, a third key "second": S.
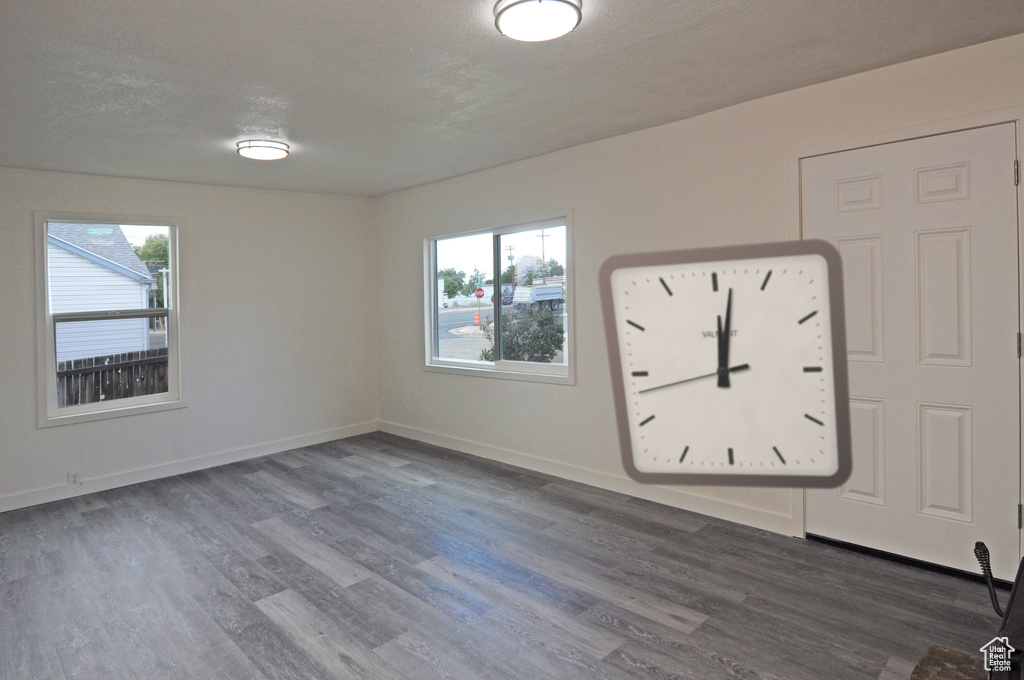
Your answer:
{"hour": 12, "minute": 1, "second": 43}
